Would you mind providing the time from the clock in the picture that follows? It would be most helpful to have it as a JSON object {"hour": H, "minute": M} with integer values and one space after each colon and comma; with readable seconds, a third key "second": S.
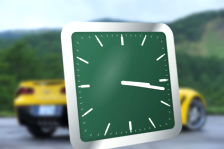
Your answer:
{"hour": 3, "minute": 17}
